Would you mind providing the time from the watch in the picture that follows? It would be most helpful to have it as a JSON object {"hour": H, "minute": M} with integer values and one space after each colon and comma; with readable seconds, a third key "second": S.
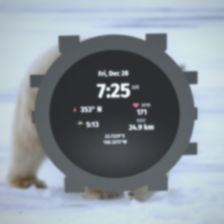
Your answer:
{"hour": 7, "minute": 25}
